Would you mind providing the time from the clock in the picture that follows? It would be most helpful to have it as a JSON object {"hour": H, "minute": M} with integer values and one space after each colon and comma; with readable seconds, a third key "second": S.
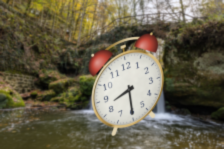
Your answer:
{"hour": 8, "minute": 30}
